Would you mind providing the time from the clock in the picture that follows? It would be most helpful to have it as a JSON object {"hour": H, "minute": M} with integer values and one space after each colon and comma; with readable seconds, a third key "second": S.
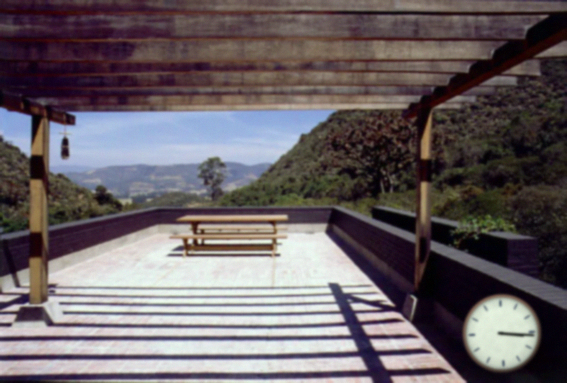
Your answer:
{"hour": 3, "minute": 16}
